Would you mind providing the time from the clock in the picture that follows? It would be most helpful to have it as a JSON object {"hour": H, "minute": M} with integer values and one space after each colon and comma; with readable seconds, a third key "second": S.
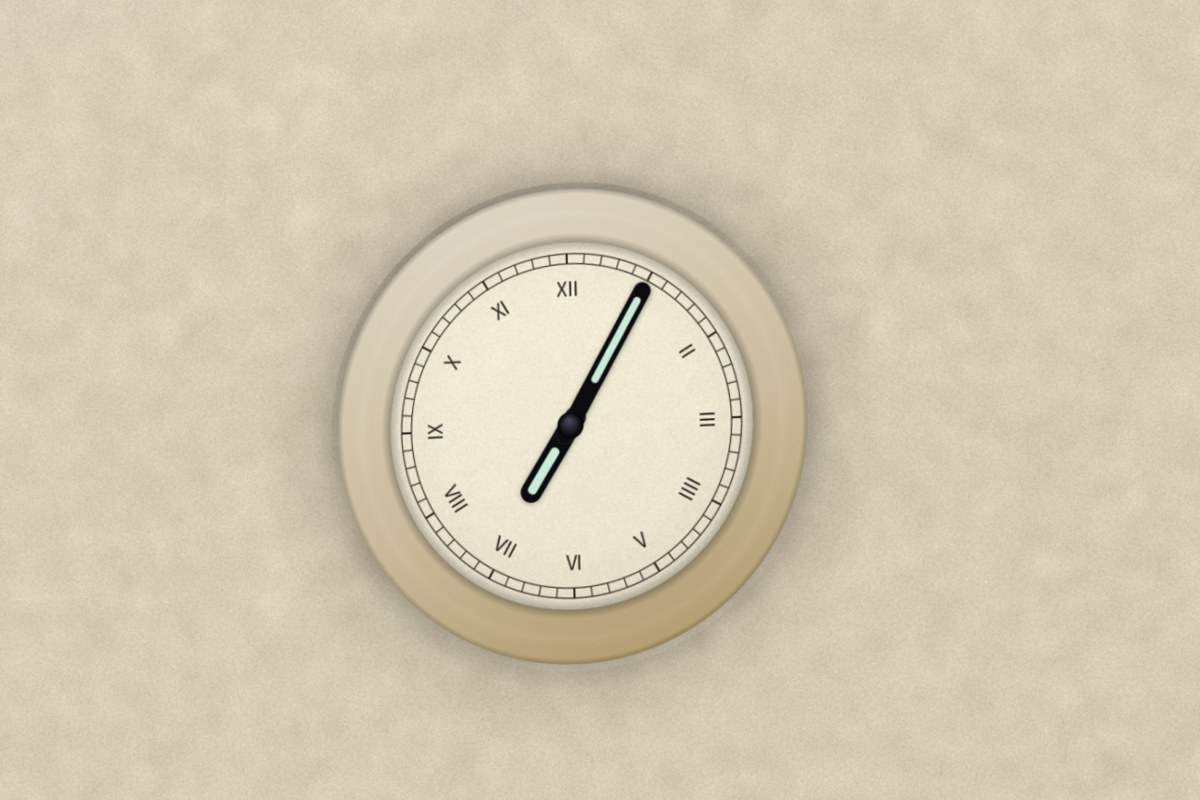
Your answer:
{"hour": 7, "minute": 5}
